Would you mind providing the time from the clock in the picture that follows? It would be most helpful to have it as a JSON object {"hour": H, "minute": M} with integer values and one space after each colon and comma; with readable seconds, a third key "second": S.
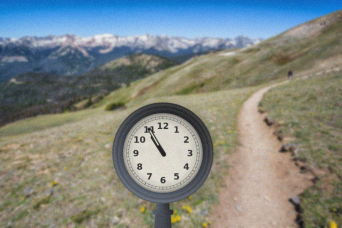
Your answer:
{"hour": 10, "minute": 55}
